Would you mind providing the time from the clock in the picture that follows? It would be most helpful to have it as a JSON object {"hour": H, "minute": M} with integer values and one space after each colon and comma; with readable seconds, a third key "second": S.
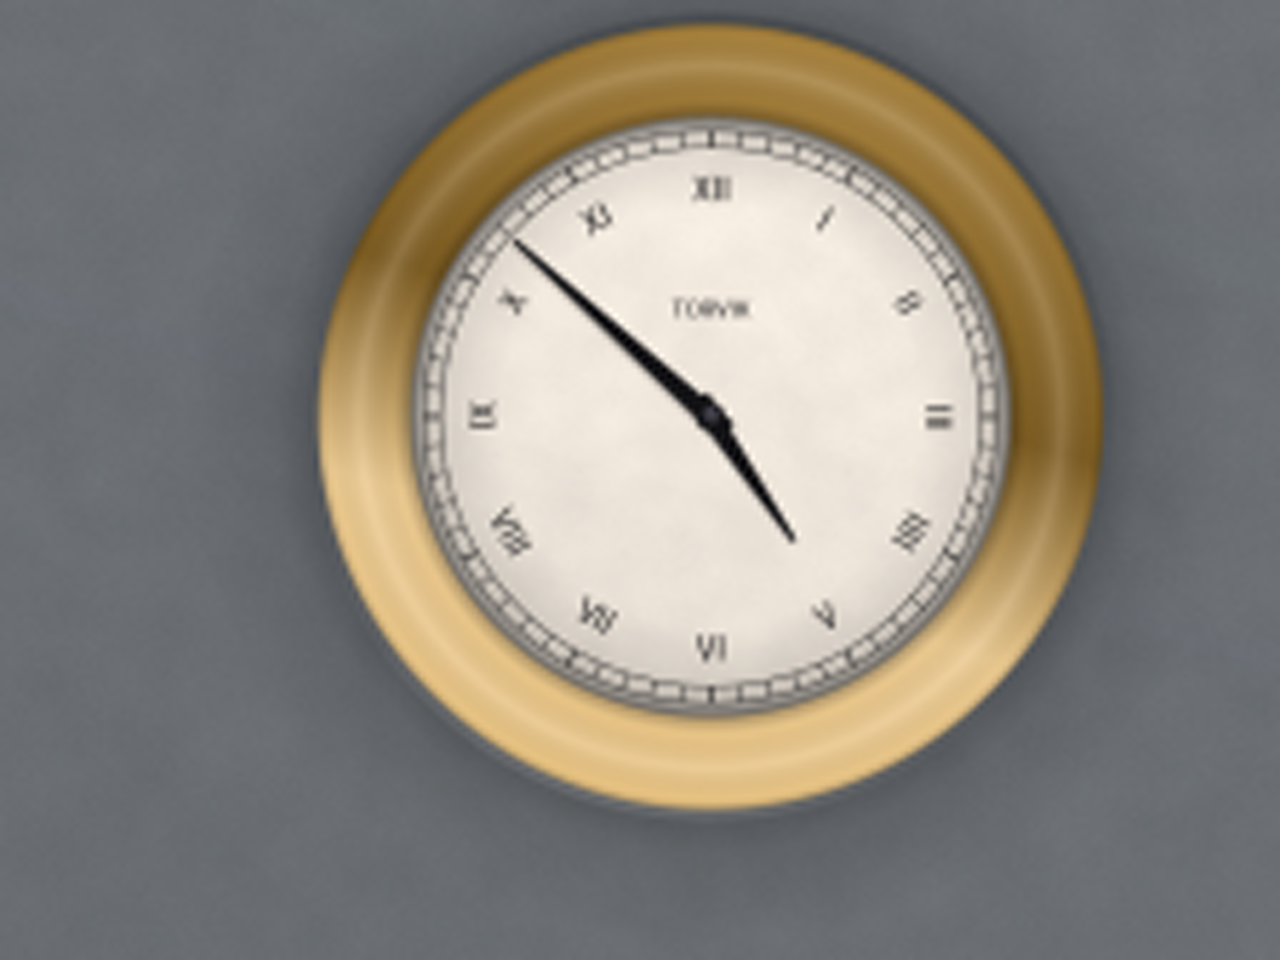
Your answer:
{"hour": 4, "minute": 52}
